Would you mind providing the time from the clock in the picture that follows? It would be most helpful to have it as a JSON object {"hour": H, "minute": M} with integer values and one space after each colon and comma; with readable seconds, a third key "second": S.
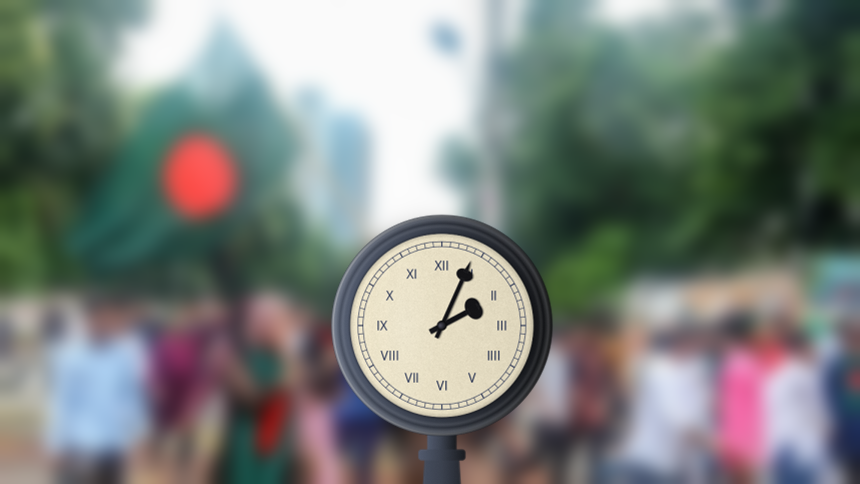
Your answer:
{"hour": 2, "minute": 4}
